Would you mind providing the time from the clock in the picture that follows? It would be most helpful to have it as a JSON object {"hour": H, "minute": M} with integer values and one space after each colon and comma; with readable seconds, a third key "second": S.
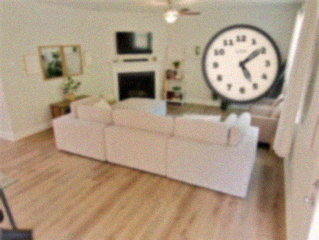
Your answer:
{"hour": 5, "minute": 9}
